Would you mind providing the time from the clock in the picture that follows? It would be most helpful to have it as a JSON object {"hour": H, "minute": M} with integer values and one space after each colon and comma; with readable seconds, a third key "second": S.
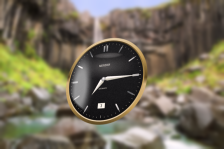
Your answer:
{"hour": 7, "minute": 15}
